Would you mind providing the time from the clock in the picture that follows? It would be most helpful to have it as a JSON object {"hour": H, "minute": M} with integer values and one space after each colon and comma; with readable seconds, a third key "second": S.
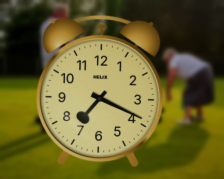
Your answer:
{"hour": 7, "minute": 19}
